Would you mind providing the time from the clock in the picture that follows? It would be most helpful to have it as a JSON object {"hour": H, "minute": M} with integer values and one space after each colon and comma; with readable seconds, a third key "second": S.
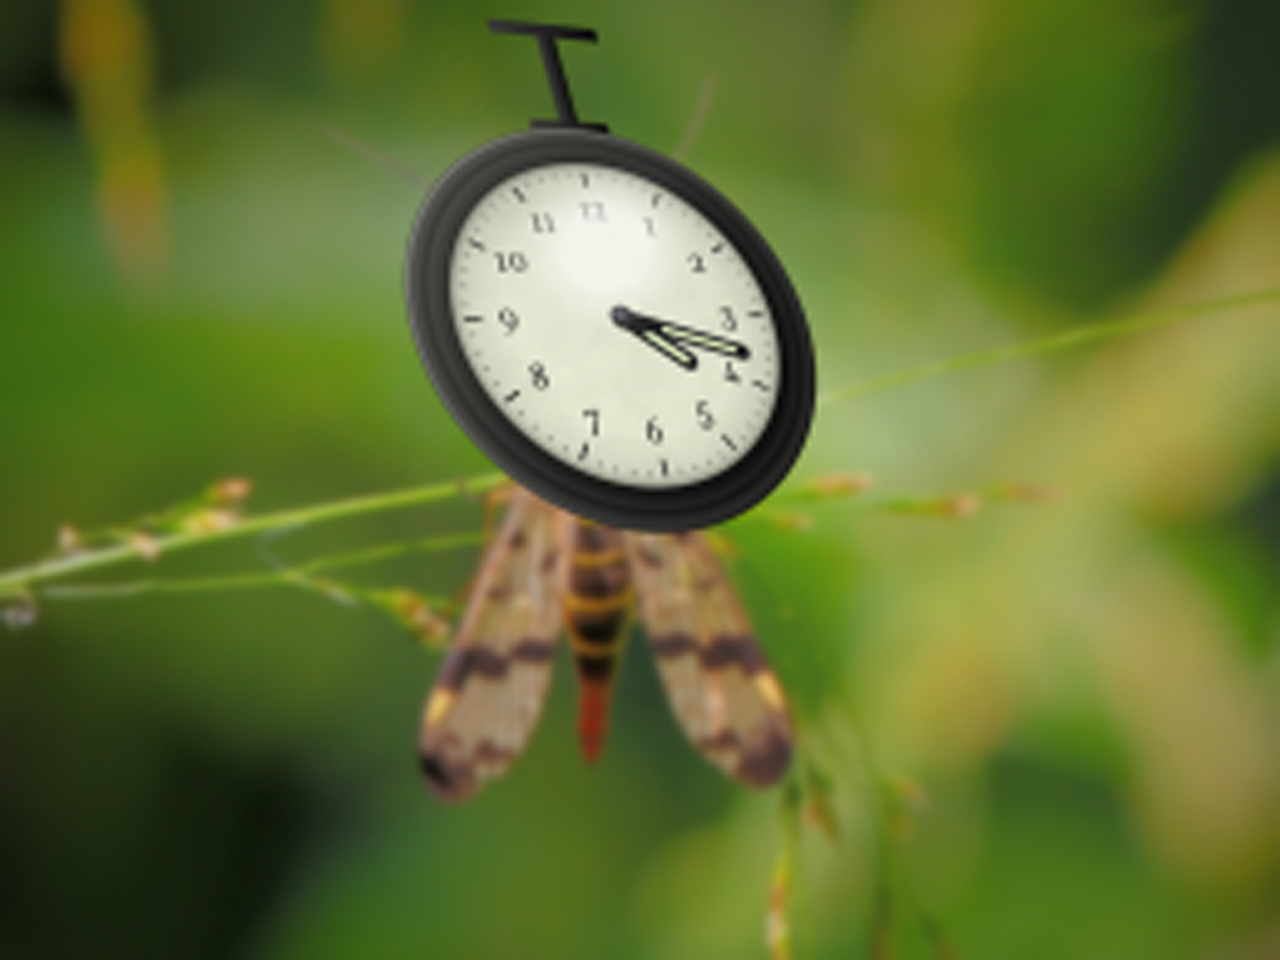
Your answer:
{"hour": 4, "minute": 18}
